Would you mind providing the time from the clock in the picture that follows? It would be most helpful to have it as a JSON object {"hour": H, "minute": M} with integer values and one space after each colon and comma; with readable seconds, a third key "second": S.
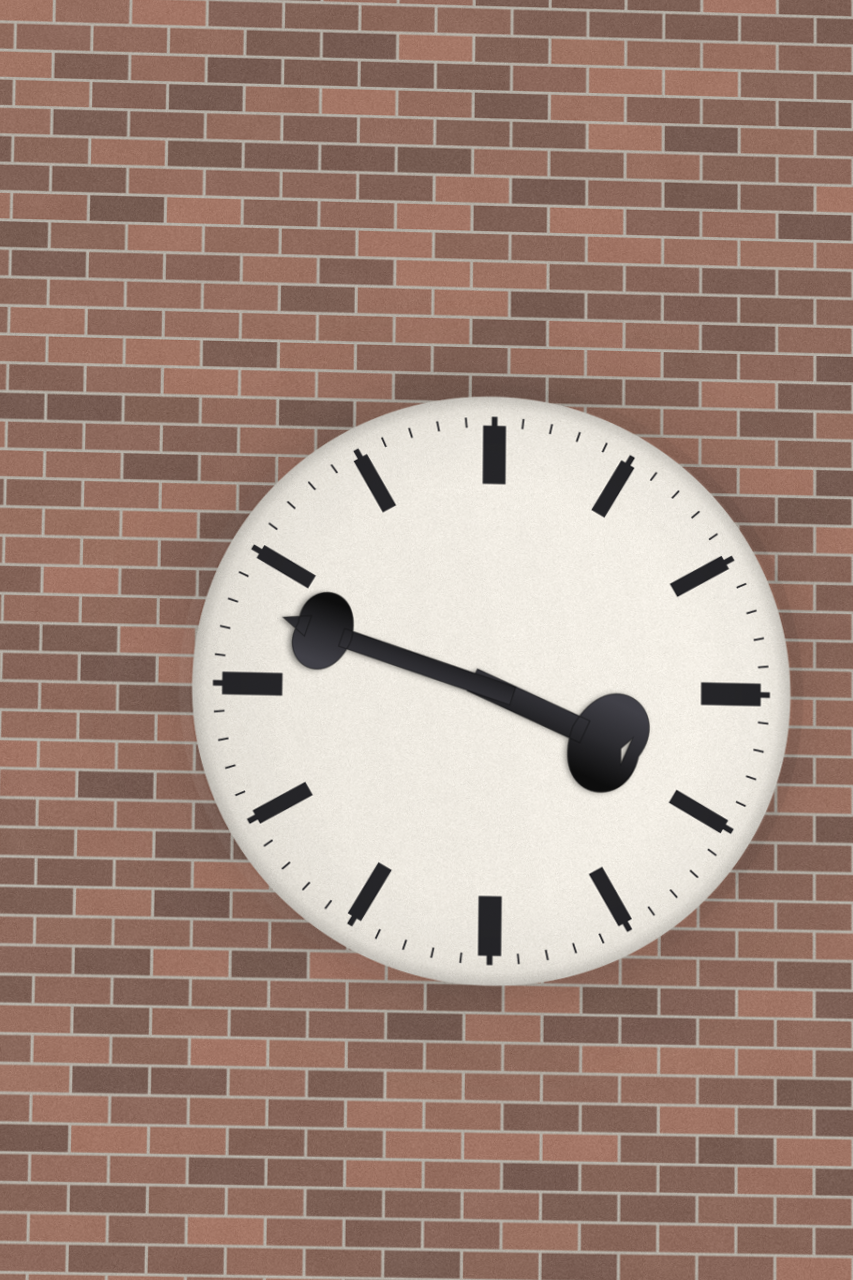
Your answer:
{"hour": 3, "minute": 48}
